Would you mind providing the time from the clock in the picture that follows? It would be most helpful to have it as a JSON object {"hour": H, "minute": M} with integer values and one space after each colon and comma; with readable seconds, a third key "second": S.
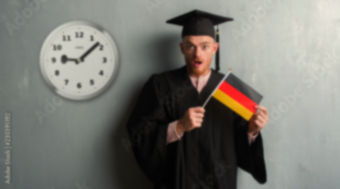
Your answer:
{"hour": 9, "minute": 8}
